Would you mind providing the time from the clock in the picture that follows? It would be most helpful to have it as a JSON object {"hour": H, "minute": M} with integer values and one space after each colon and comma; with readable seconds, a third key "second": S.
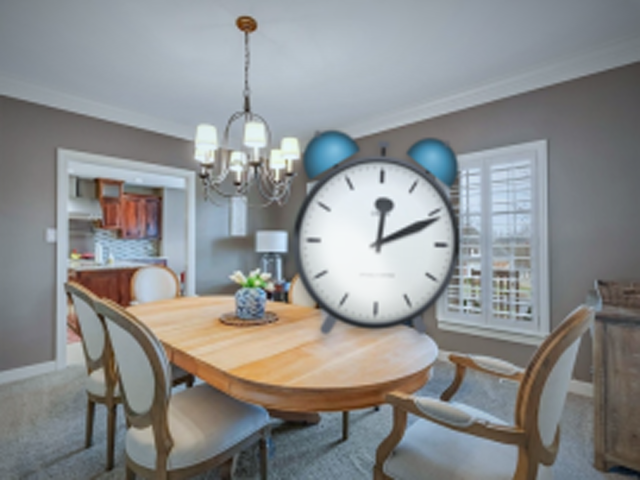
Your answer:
{"hour": 12, "minute": 11}
